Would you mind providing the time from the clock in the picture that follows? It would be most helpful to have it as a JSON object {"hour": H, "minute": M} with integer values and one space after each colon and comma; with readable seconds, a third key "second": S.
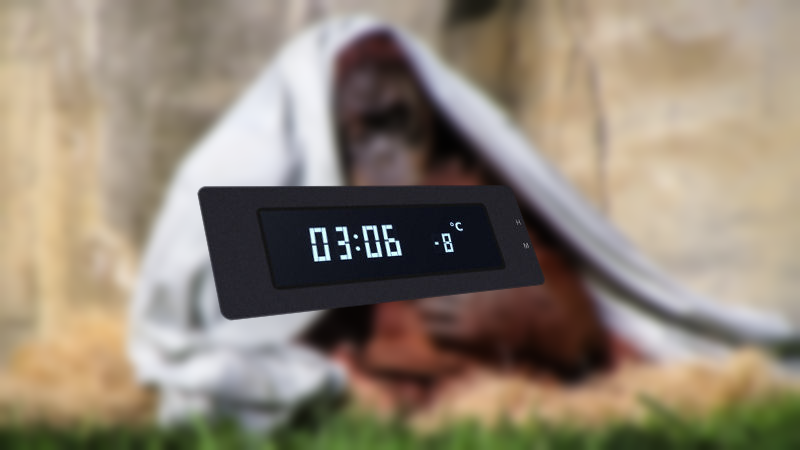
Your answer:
{"hour": 3, "minute": 6}
